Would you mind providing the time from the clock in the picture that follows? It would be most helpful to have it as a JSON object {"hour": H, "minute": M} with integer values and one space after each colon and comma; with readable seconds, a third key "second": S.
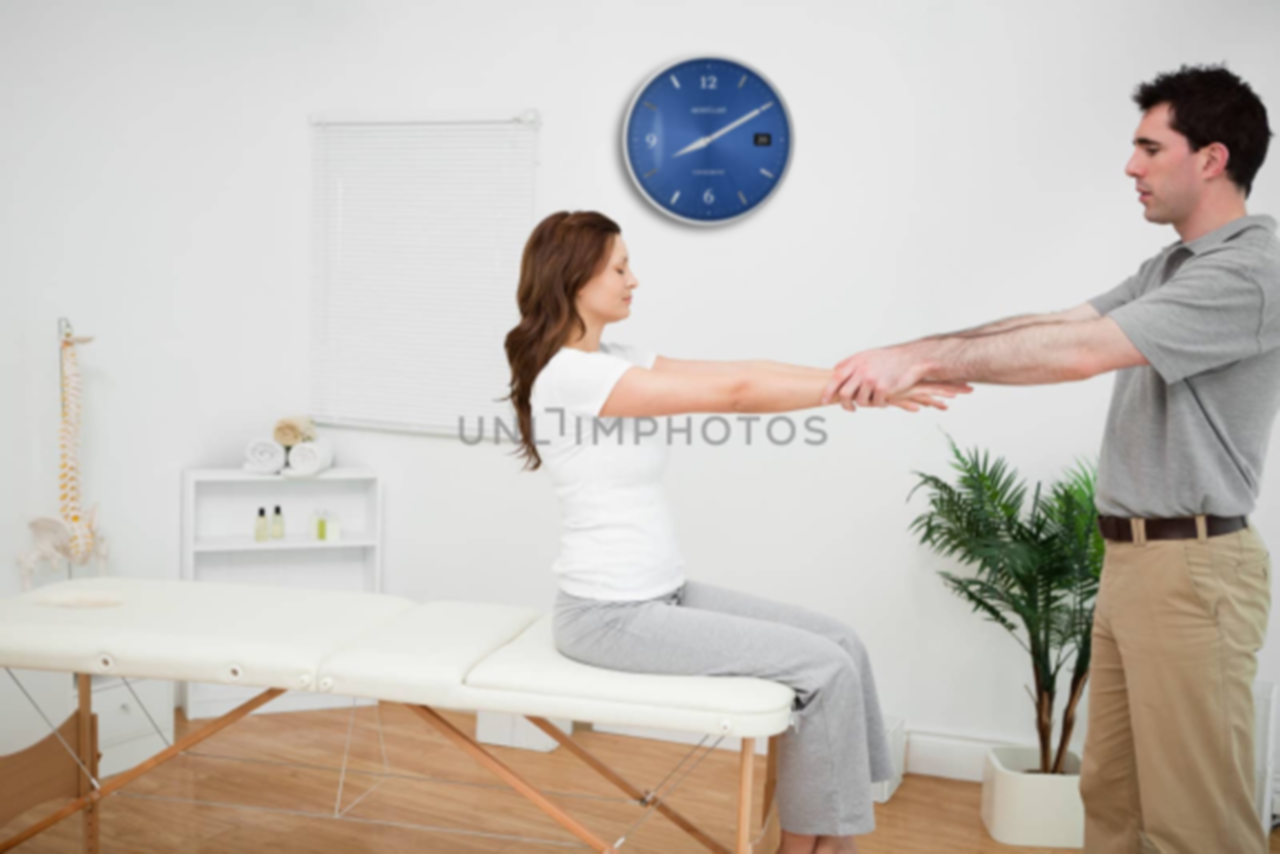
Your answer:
{"hour": 8, "minute": 10}
